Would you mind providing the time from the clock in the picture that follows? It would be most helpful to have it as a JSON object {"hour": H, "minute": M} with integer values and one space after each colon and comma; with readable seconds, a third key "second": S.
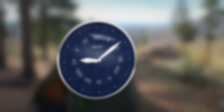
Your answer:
{"hour": 9, "minute": 9}
